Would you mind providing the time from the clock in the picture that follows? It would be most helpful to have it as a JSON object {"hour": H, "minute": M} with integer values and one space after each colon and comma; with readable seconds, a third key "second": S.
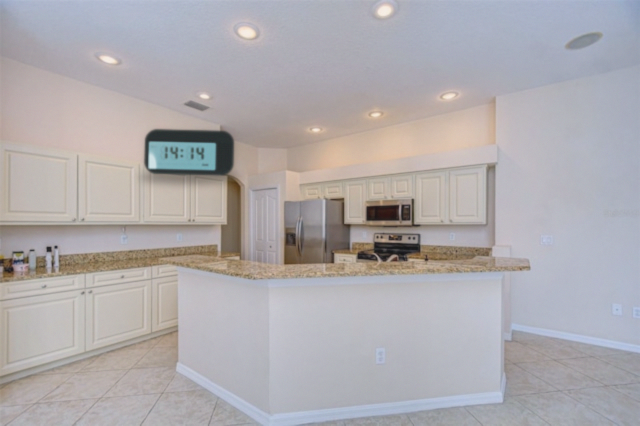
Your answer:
{"hour": 14, "minute": 14}
